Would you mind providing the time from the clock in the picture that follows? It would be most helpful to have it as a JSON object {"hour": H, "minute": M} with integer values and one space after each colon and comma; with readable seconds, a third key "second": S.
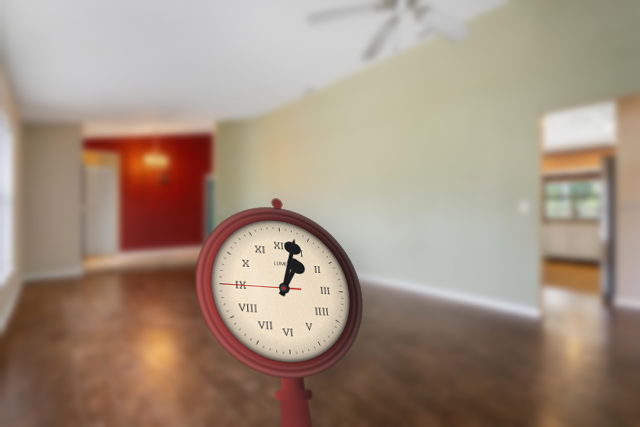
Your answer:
{"hour": 1, "minute": 2, "second": 45}
